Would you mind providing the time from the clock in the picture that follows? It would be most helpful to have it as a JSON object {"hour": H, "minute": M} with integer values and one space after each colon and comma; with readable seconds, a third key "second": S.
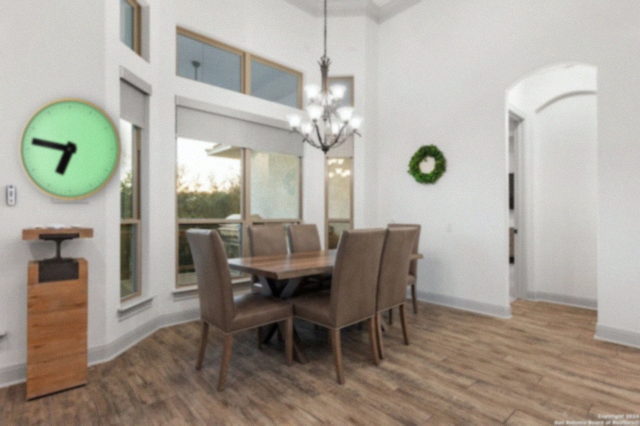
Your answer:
{"hour": 6, "minute": 47}
